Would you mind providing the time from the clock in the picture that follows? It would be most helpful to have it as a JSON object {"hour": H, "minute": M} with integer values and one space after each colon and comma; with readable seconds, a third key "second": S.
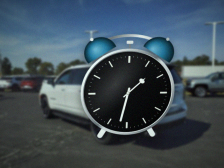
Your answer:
{"hour": 1, "minute": 32}
